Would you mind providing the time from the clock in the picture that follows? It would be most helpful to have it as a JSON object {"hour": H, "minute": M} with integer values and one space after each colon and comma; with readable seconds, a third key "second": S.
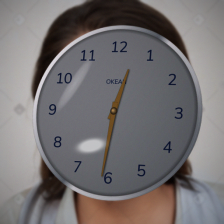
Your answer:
{"hour": 12, "minute": 31}
